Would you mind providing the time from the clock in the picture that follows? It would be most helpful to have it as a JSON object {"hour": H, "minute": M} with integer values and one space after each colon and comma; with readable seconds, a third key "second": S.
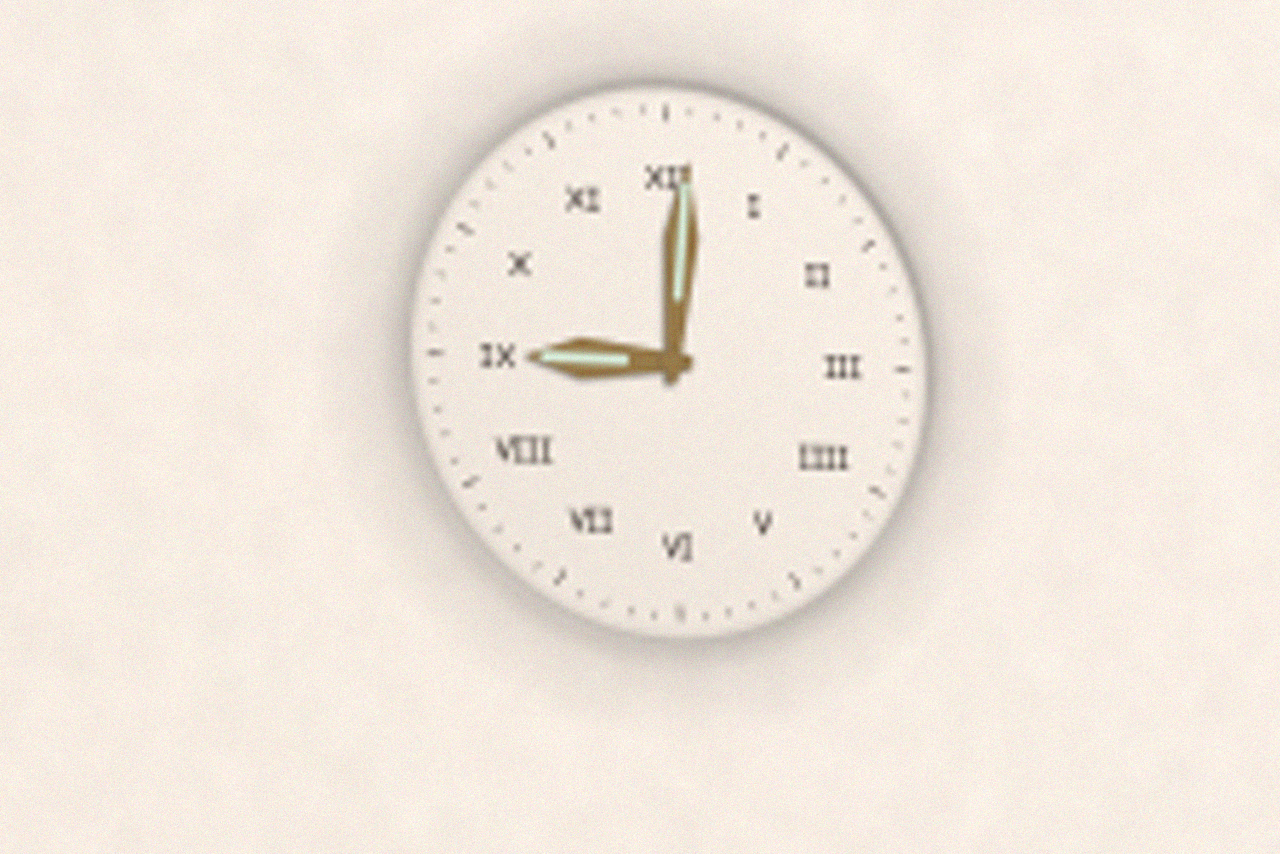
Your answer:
{"hour": 9, "minute": 1}
